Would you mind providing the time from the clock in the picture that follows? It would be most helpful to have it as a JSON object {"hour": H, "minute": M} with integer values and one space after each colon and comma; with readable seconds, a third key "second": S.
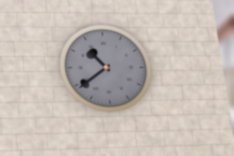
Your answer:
{"hour": 10, "minute": 39}
